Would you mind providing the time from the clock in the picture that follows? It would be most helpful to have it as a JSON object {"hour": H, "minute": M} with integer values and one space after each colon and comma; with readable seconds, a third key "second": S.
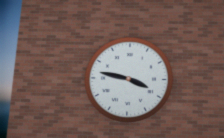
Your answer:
{"hour": 3, "minute": 47}
